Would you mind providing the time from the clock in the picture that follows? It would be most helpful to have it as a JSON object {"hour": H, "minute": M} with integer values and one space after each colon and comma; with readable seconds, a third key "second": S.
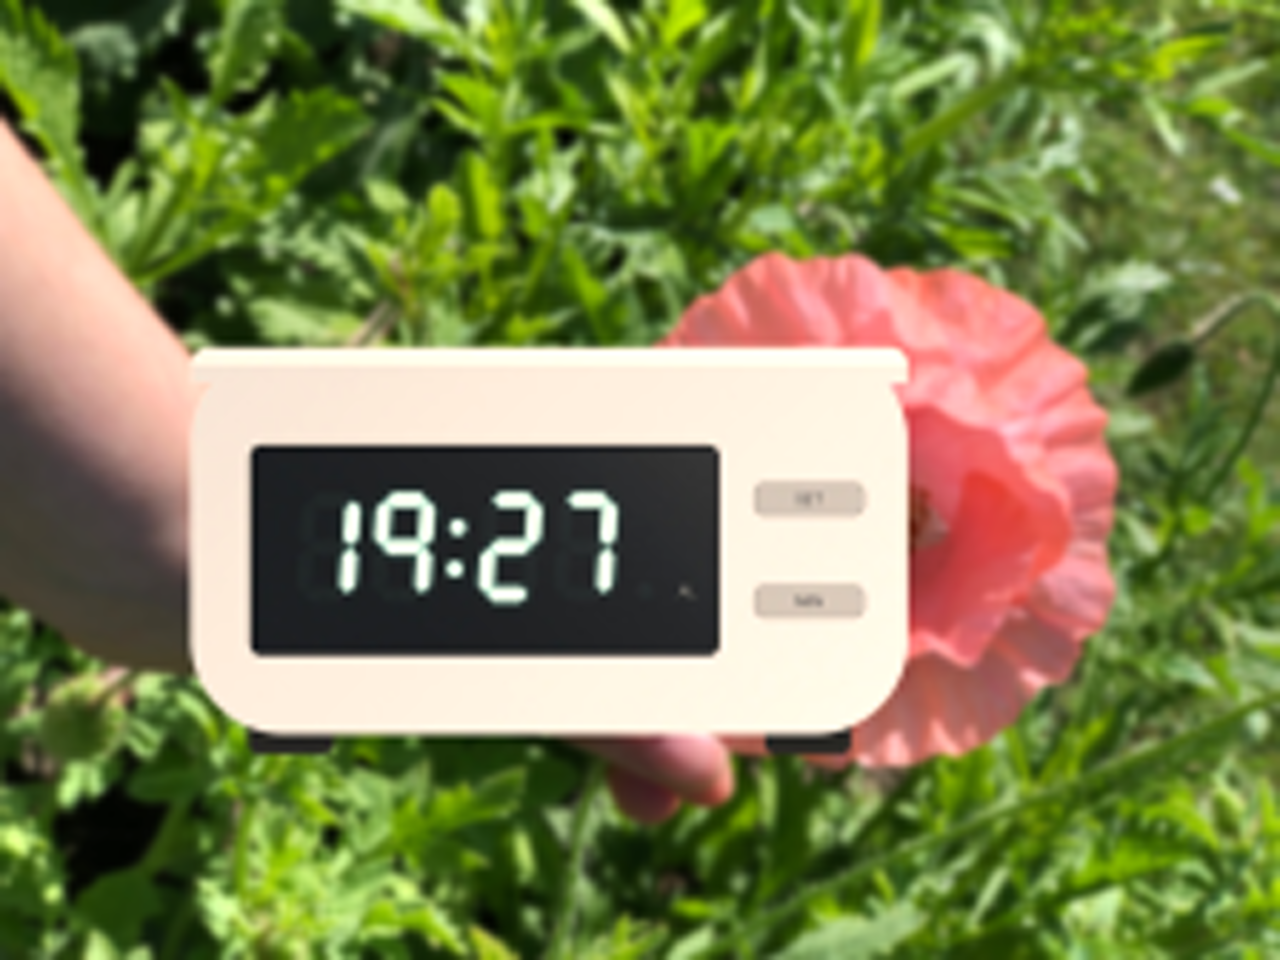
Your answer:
{"hour": 19, "minute": 27}
